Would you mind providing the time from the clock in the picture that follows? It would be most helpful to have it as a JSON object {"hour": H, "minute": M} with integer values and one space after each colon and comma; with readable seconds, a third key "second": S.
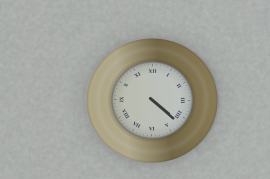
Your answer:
{"hour": 4, "minute": 22}
